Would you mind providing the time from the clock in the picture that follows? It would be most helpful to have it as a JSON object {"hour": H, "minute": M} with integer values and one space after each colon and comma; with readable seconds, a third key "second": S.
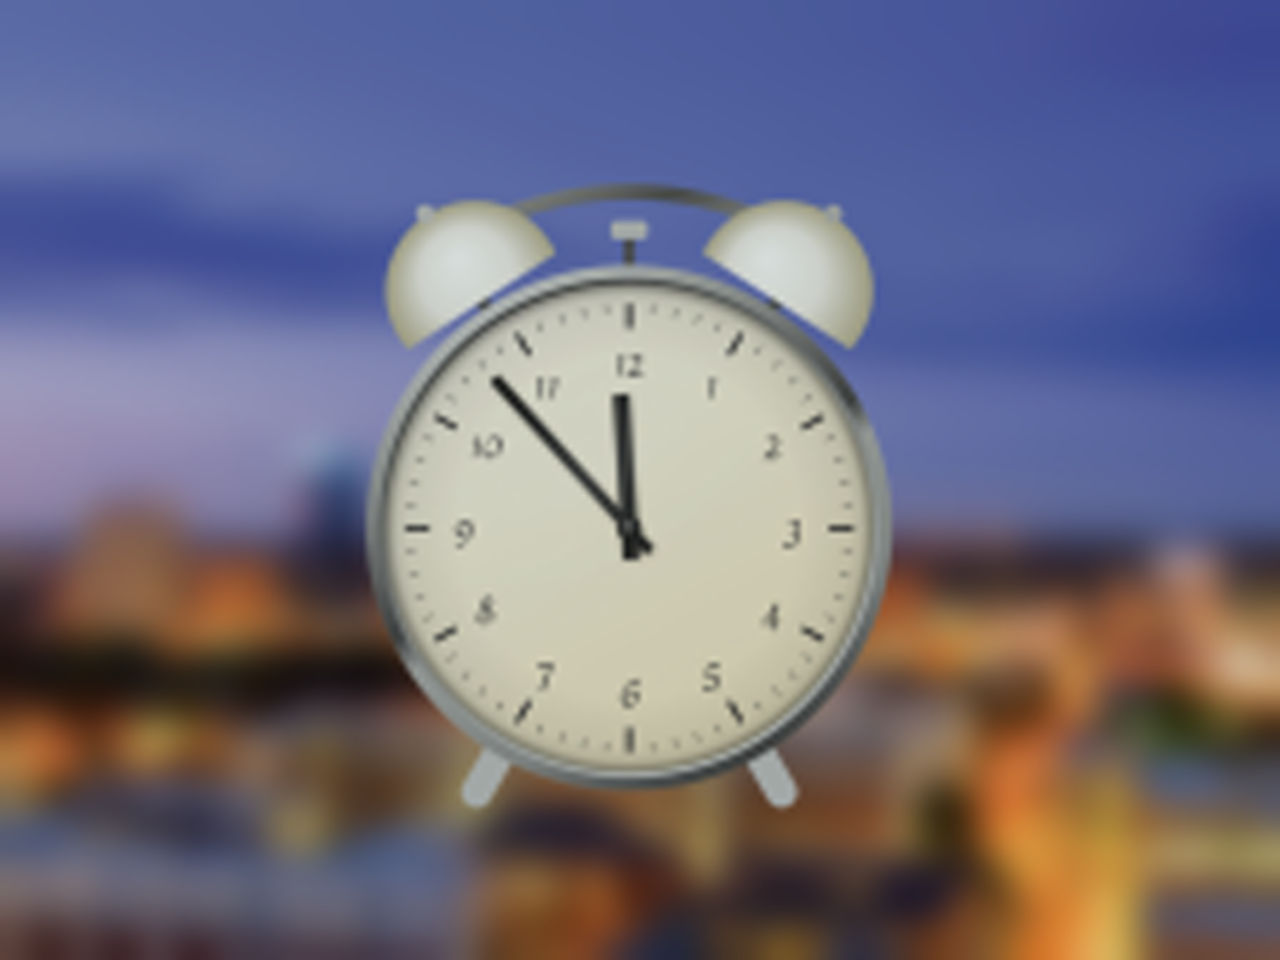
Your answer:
{"hour": 11, "minute": 53}
